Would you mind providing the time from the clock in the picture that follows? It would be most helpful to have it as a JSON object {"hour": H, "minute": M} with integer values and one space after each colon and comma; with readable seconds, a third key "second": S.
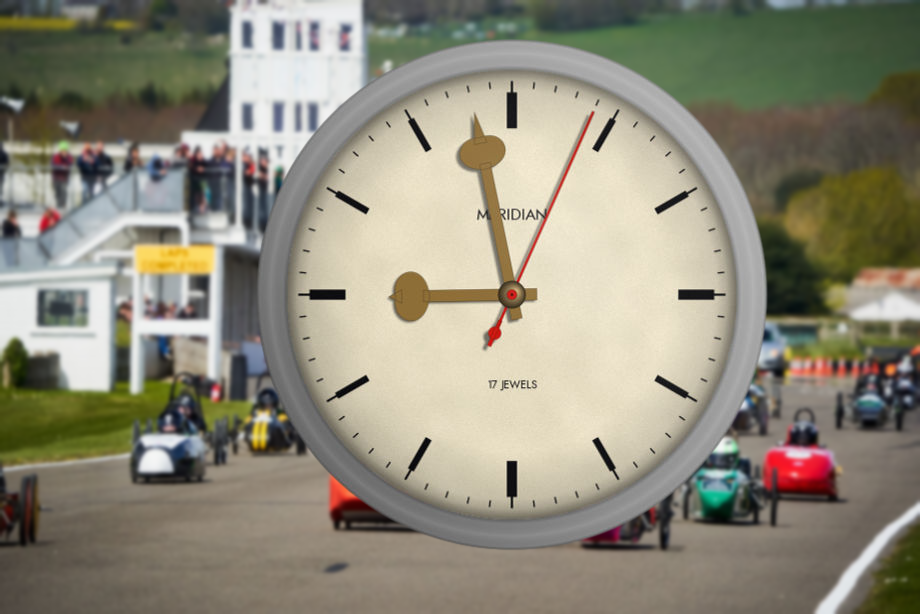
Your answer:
{"hour": 8, "minute": 58, "second": 4}
